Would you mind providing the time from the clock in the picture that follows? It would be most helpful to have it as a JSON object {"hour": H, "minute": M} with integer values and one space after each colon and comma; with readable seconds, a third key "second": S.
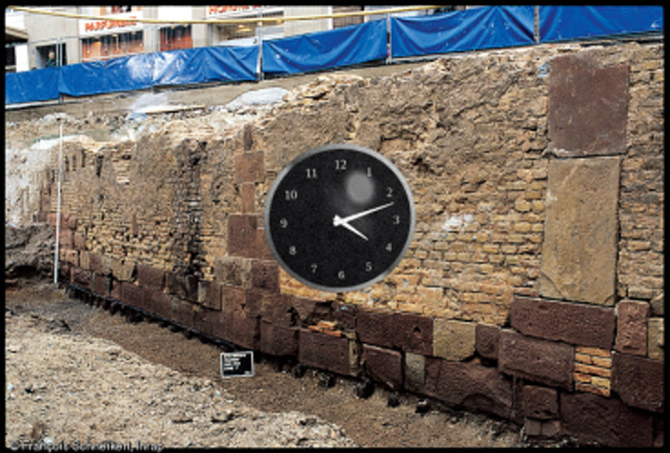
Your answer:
{"hour": 4, "minute": 12}
